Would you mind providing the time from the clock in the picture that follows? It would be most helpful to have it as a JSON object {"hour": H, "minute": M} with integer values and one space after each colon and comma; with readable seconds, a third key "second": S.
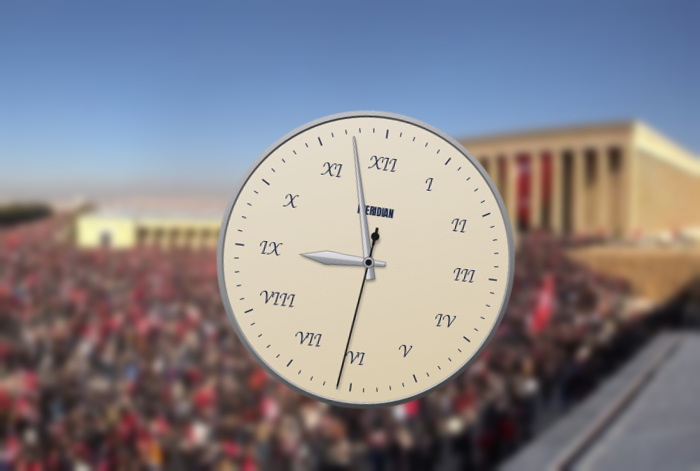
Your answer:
{"hour": 8, "minute": 57, "second": 31}
